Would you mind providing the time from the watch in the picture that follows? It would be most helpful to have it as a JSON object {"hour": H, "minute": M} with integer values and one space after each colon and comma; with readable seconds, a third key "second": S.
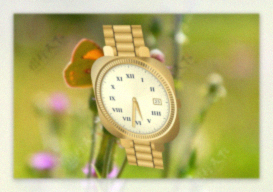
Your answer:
{"hour": 5, "minute": 32}
